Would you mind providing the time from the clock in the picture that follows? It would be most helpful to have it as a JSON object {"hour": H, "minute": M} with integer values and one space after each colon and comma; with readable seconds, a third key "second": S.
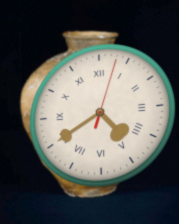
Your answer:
{"hour": 4, "minute": 40, "second": 3}
